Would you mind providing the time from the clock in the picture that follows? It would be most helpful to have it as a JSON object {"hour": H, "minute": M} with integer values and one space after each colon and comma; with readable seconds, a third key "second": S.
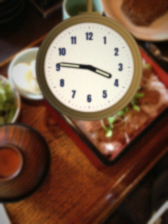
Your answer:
{"hour": 3, "minute": 46}
